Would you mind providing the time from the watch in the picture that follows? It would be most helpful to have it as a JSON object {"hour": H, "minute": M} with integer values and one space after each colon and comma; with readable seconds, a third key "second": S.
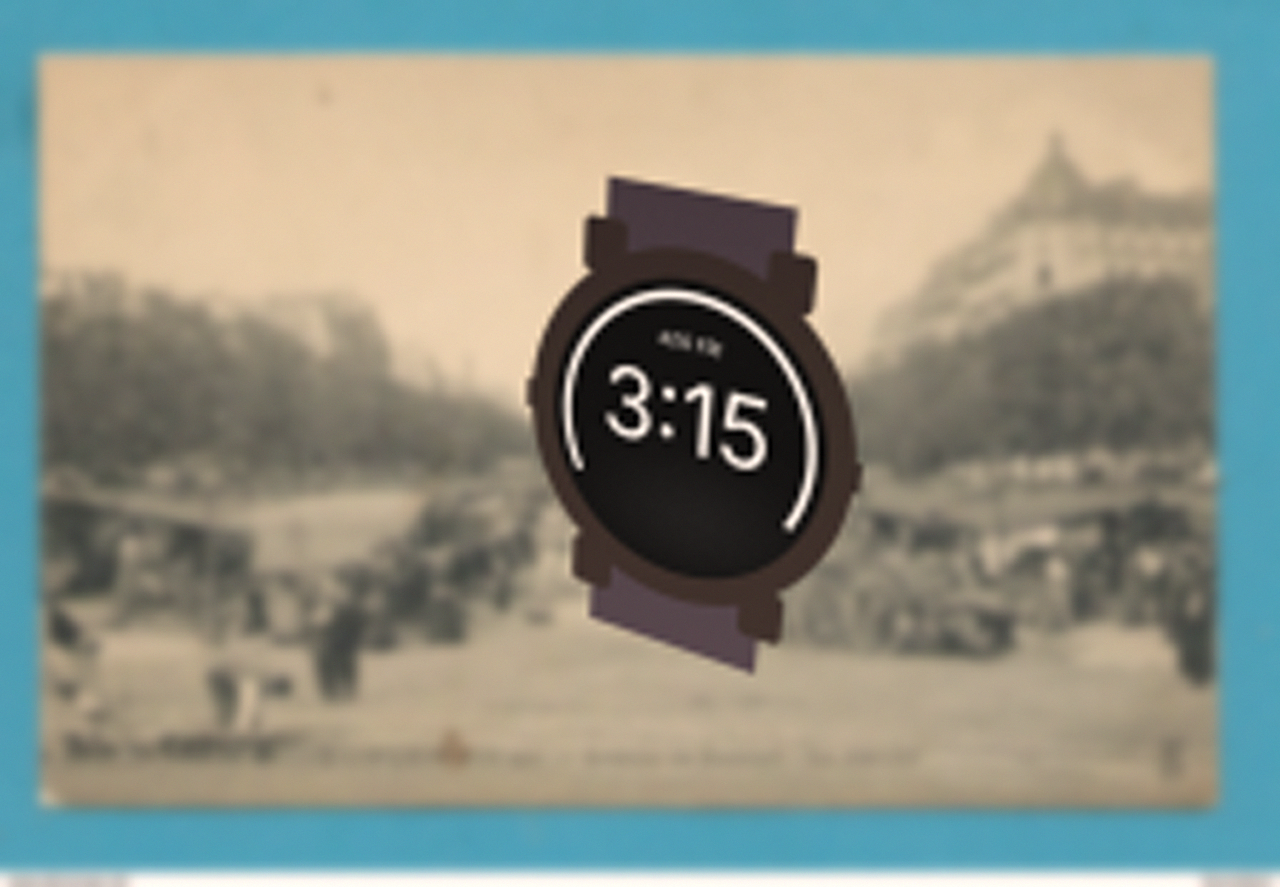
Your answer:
{"hour": 3, "minute": 15}
